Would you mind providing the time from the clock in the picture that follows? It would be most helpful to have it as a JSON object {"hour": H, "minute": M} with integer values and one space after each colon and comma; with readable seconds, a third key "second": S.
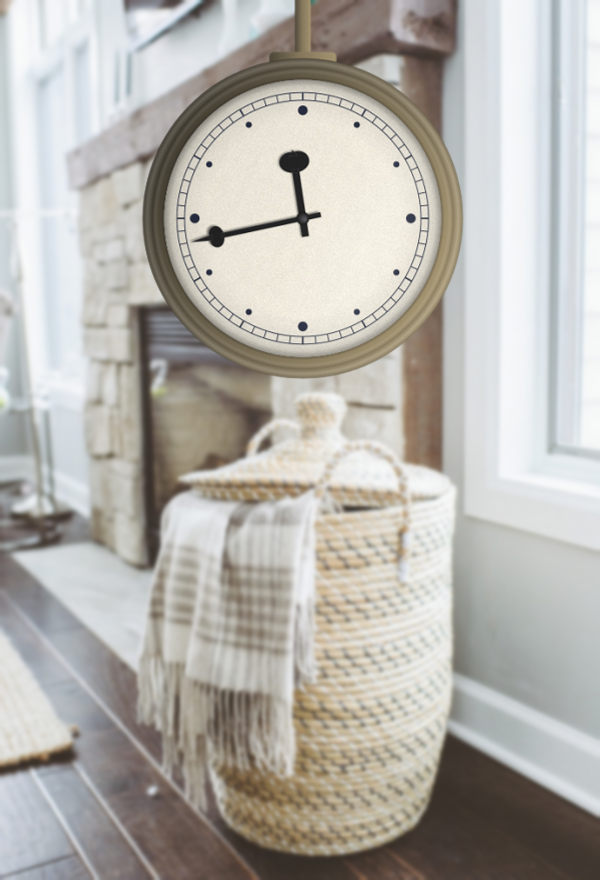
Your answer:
{"hour": 11, "minute": 43}
